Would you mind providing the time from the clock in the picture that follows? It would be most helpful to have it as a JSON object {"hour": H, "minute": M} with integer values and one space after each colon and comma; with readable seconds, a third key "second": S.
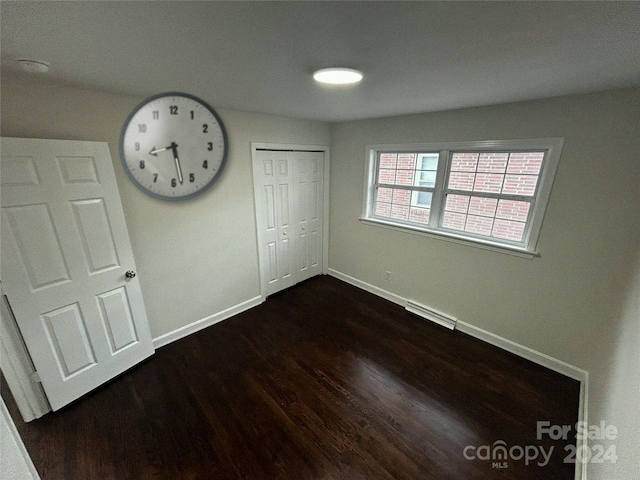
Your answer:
{"hour": 8, "minute": 28}
